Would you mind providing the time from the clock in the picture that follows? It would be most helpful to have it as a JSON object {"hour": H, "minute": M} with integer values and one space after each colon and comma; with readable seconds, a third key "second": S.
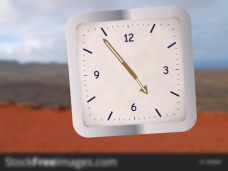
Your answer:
{"hour": 4, "minute": 54}
